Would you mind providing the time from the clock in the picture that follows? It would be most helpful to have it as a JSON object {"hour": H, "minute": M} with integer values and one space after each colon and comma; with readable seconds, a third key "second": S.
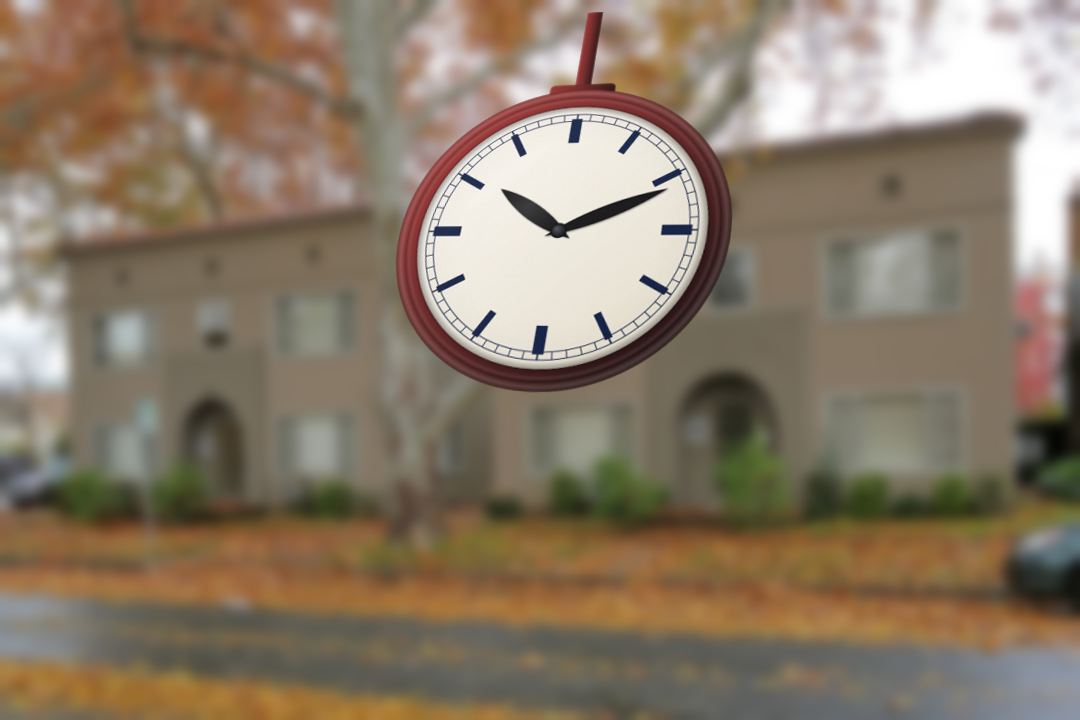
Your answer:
{"hour": 10, "minute": 11}
